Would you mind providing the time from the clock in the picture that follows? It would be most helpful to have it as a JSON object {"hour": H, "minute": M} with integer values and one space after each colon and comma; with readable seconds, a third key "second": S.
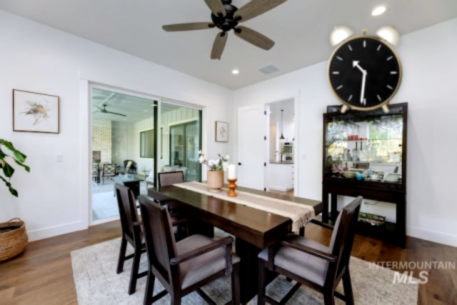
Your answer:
{"hour": 10, "minute": 31}
